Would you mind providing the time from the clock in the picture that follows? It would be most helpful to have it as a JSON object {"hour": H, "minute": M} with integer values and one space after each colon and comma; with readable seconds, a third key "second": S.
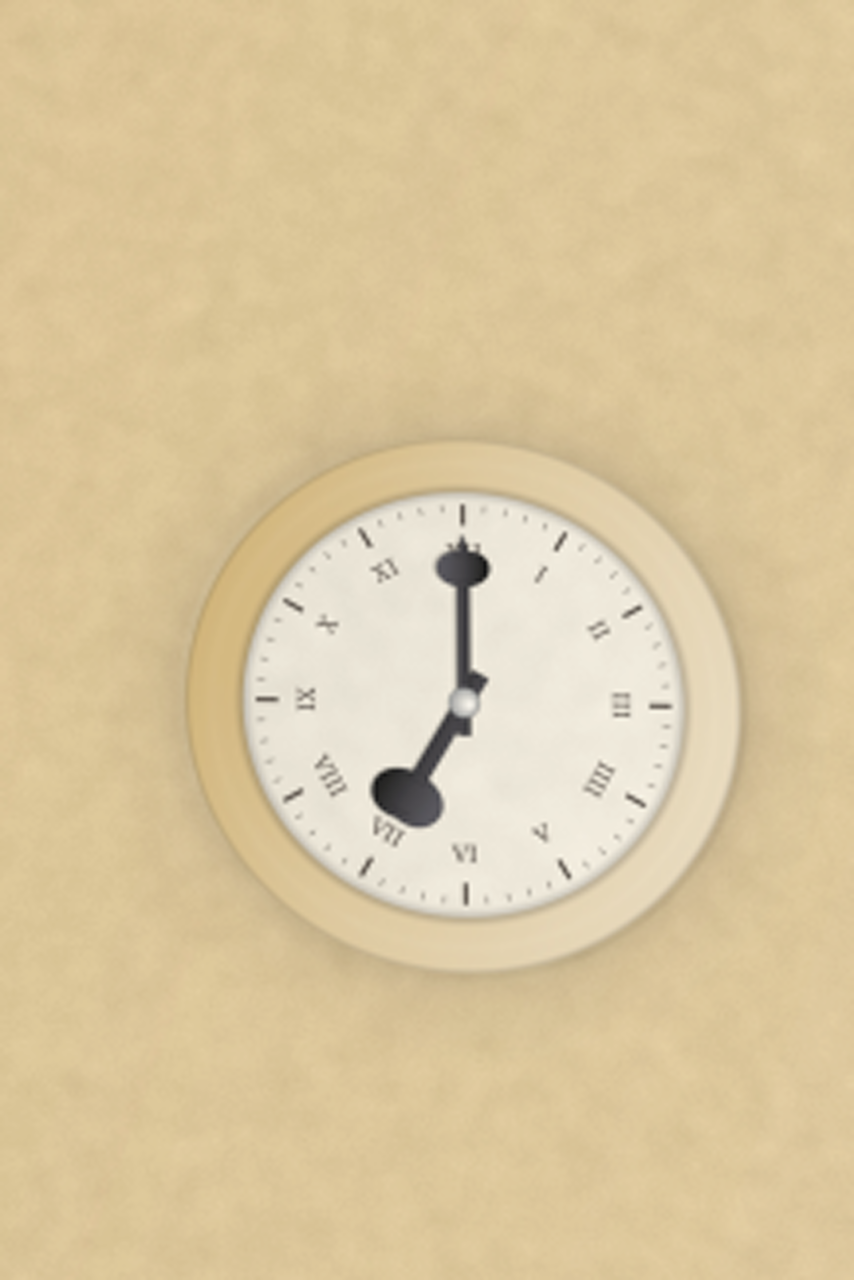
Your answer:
{"hour": 7, "minute": 0}
